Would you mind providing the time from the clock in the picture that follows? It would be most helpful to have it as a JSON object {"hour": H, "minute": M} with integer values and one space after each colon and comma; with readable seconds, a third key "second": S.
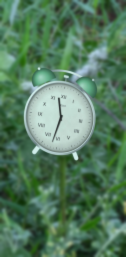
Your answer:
{"hour": 11, "minute": 32}
